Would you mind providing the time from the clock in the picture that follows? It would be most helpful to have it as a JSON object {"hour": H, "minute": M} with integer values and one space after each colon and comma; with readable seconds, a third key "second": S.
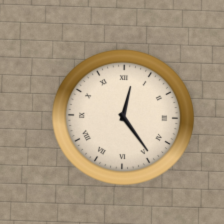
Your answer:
{"hour": 12, "minute": 24}
